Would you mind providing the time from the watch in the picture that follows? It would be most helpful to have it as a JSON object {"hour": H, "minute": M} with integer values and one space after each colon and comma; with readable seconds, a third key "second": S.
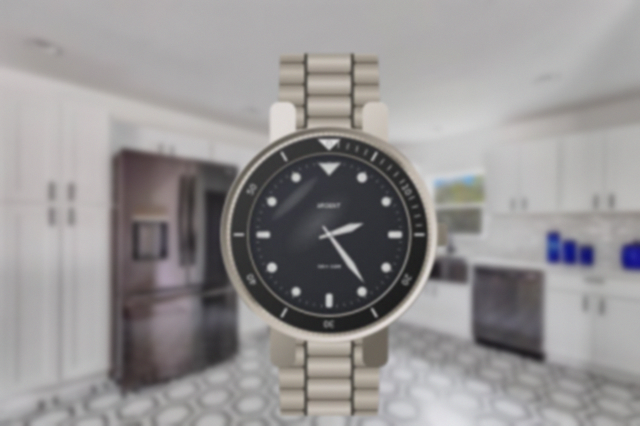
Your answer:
{"hour": 2, "minute": 24}
